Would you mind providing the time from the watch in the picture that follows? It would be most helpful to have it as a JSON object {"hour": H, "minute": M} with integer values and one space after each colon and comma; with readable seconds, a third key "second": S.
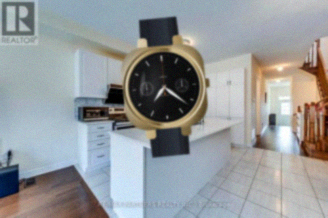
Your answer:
{"hour": 7, "minute": 22}
